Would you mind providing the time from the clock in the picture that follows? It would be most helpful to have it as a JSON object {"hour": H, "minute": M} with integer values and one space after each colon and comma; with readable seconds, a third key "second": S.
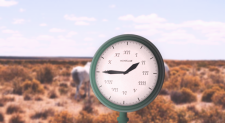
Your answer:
{"hour": 1, "minute": 45}
